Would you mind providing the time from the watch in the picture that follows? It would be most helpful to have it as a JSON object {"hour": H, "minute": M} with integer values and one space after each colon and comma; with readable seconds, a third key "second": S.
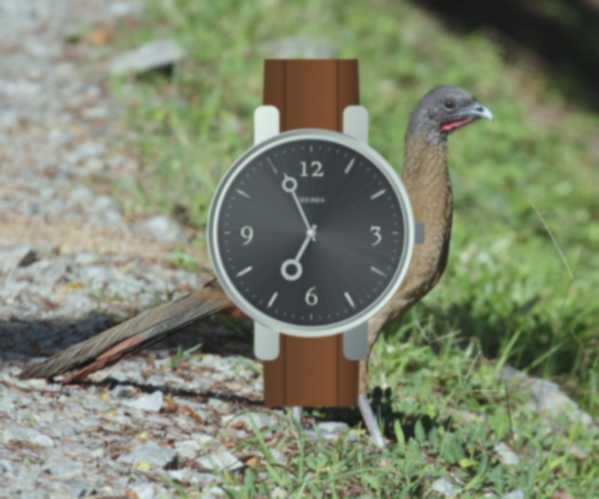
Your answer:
{"hour": 6, "minute": 56}
